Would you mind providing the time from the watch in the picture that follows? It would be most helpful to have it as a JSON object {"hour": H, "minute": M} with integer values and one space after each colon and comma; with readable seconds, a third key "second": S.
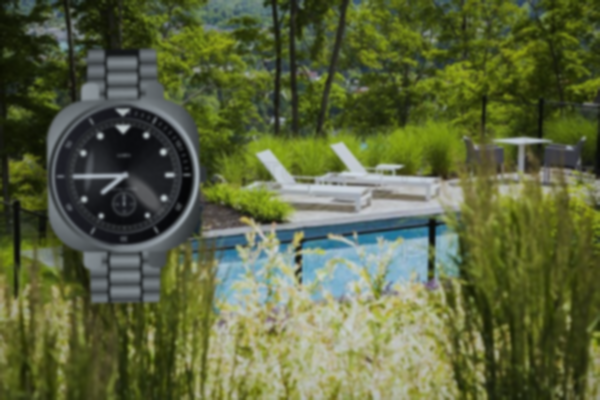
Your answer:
{"hour": 7, "minute": 45}
